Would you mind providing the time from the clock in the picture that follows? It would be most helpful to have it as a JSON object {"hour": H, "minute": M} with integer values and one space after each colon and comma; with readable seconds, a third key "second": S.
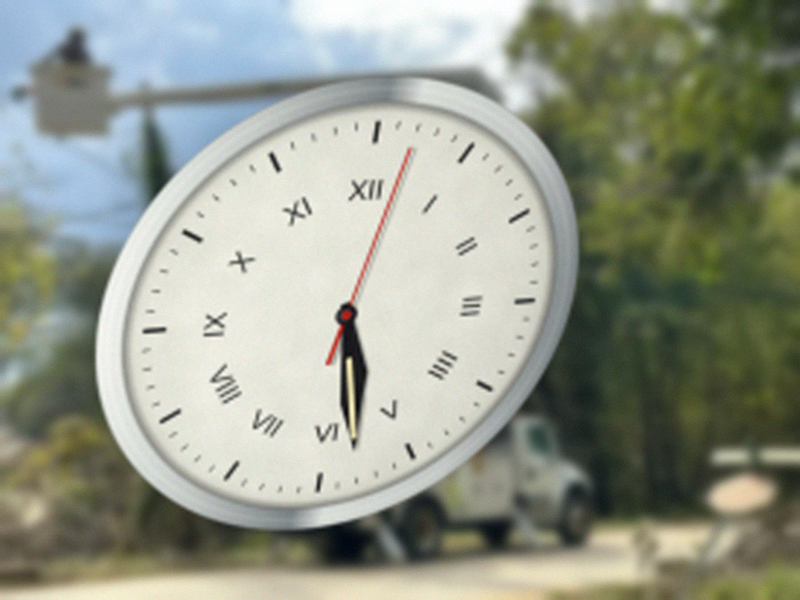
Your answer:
{"hour": 5, "minute": 28, "second": 2}
